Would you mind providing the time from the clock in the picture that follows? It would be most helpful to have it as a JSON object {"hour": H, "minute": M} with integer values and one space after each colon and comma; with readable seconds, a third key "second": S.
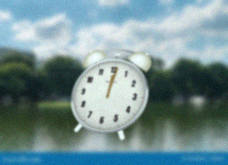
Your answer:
{"hour": 12, "minute": 1}
